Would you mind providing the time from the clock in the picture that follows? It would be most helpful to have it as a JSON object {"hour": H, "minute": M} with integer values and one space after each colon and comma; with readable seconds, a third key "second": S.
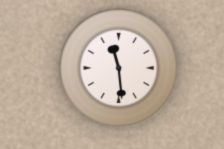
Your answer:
{"hour": 11, "minute": 29}
